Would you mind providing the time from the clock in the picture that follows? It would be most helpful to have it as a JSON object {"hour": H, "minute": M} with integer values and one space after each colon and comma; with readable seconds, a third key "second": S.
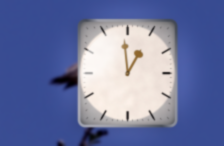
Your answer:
{"hour": 12, "minute": 59}
